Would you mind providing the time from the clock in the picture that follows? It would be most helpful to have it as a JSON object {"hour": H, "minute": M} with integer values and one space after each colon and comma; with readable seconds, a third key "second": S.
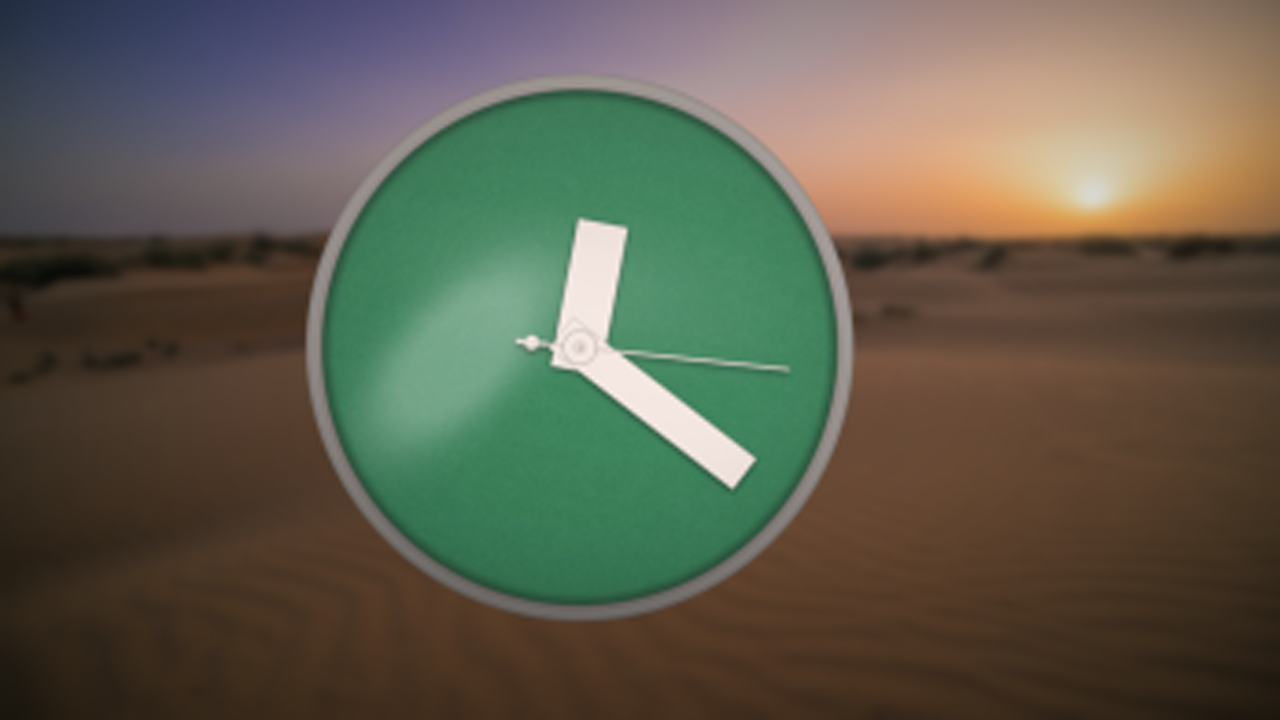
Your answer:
{"hour": 12, "minute": 21, "second": 16}
